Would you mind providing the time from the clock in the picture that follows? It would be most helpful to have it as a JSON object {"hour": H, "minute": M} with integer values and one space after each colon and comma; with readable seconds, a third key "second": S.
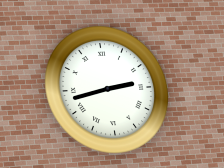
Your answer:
{"hour": 2, "minute": 43}
